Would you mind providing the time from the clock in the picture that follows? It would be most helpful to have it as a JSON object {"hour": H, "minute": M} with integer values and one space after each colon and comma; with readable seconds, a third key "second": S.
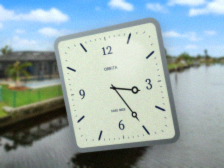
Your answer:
{"hour": 3, "minute": 25}
